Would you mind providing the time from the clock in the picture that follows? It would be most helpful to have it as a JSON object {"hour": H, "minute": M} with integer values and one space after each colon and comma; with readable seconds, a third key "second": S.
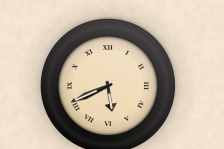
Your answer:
{"hour": 5, "minute": 41}
